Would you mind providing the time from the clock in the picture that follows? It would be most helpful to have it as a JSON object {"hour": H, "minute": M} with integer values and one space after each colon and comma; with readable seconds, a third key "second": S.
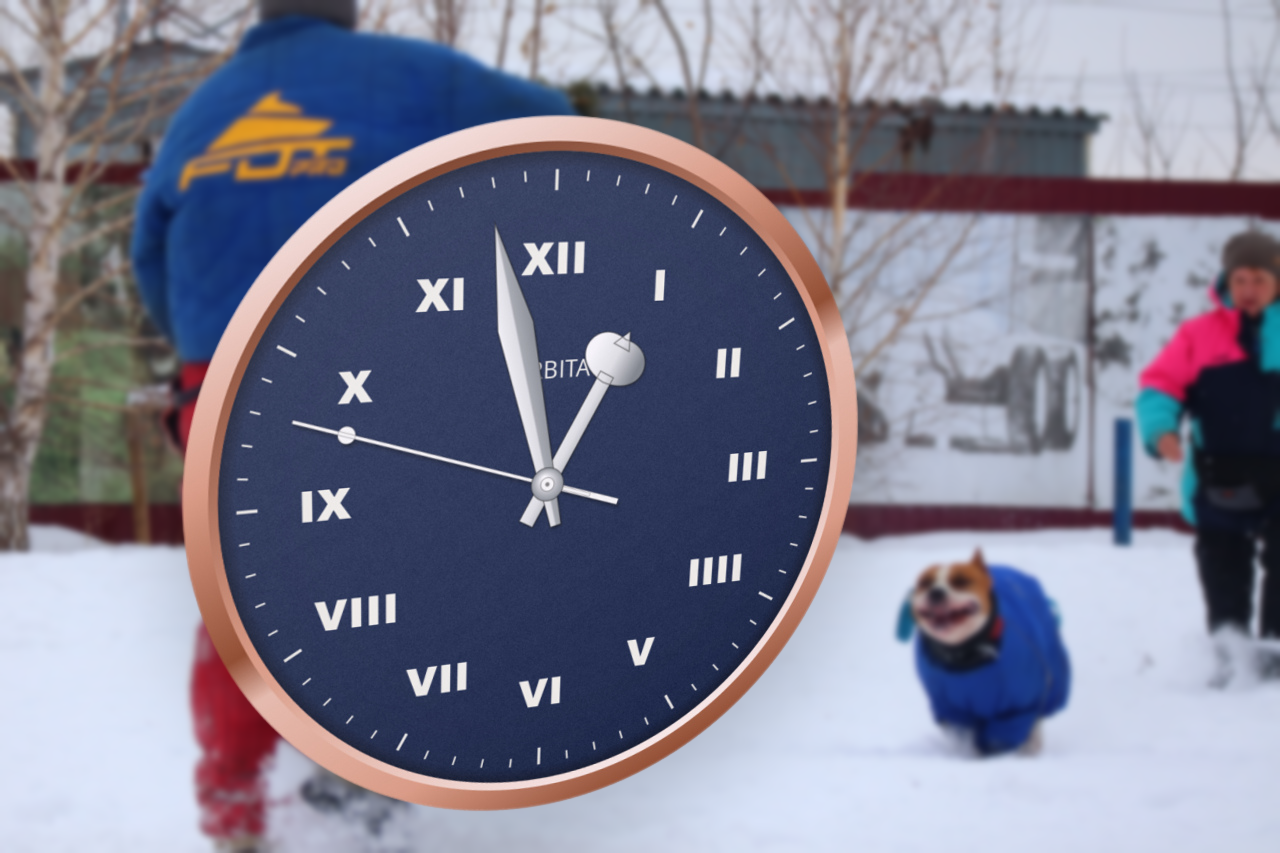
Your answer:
{"hour": 12, "minute": 57, "second": 48}
